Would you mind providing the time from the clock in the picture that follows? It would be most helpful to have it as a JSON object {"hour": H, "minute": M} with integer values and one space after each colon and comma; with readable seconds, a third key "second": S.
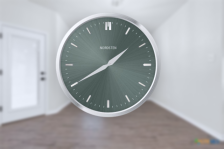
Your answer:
{"hour": 1, "minute": 40}
